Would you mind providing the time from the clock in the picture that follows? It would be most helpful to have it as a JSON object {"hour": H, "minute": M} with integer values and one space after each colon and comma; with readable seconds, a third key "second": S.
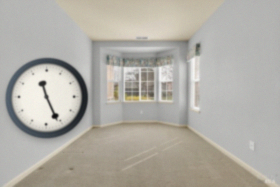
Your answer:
{"hour": 11, "minute": 26}
